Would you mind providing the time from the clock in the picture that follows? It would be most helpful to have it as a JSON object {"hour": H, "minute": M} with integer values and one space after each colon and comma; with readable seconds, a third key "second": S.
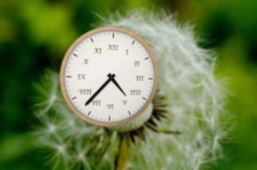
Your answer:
{"hour": 4, "minute": 37}
